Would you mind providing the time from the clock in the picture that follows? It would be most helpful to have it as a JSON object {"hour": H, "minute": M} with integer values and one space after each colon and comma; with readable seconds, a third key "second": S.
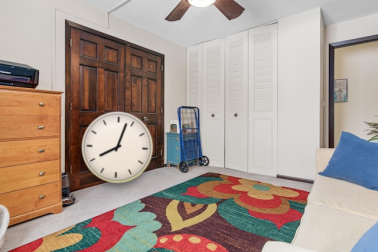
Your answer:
{"hour": 8, "minute": 3}
